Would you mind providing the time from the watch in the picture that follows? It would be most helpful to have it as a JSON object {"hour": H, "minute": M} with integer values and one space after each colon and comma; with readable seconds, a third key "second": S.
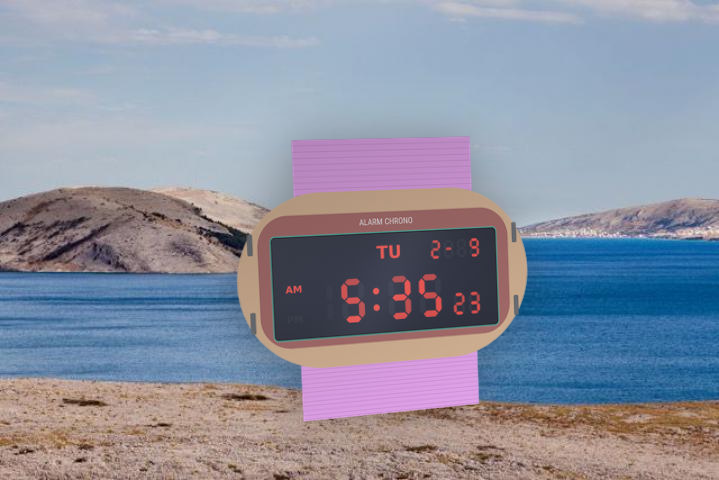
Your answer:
{"hour": 5, "minute": 35, "second": 23}
